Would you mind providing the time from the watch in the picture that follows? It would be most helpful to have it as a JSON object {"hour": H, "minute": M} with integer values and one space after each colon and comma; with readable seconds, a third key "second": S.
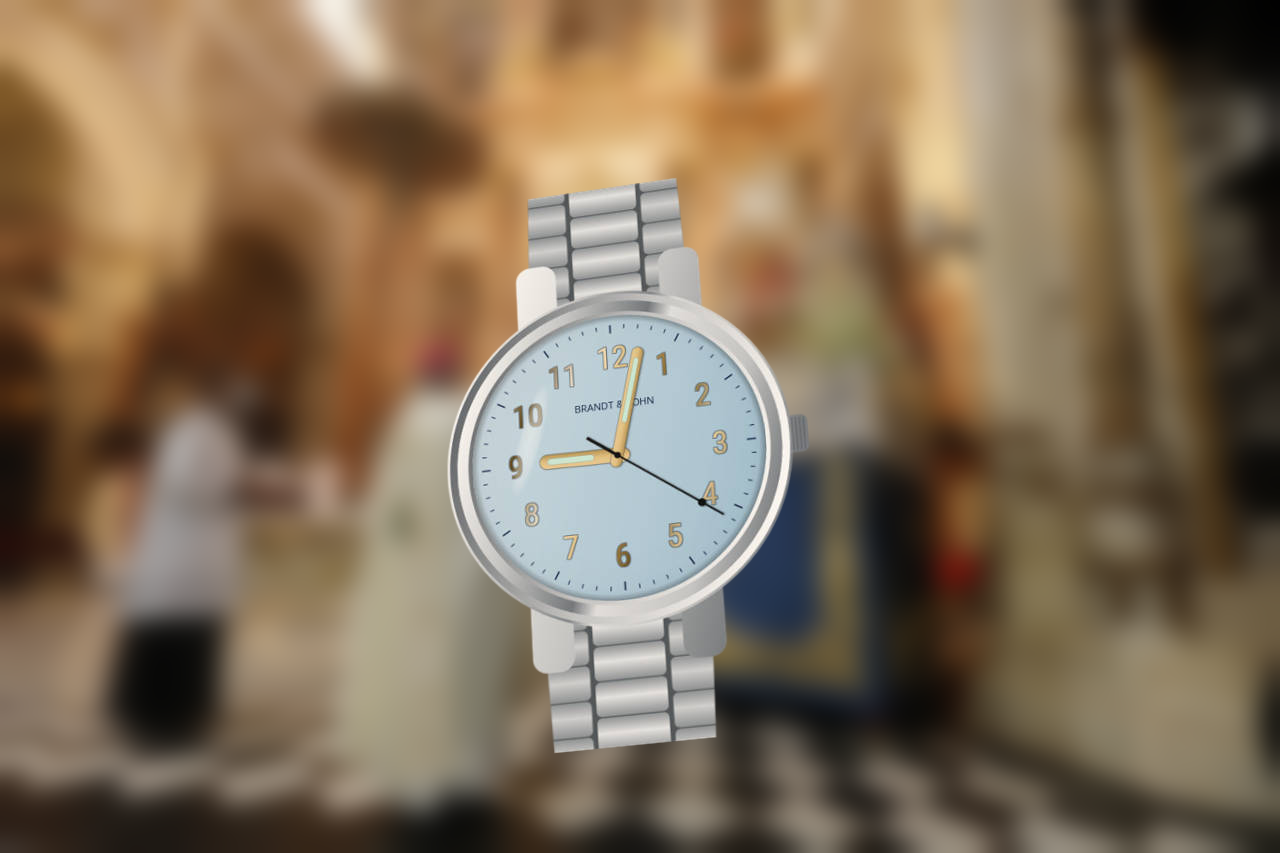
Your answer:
{"hour": 9, "minute": 2, "second": 21}
